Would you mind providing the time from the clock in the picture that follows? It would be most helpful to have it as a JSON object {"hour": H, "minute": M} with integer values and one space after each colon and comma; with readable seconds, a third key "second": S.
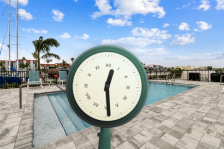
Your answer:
{"hour": 12, "minute": 29}
